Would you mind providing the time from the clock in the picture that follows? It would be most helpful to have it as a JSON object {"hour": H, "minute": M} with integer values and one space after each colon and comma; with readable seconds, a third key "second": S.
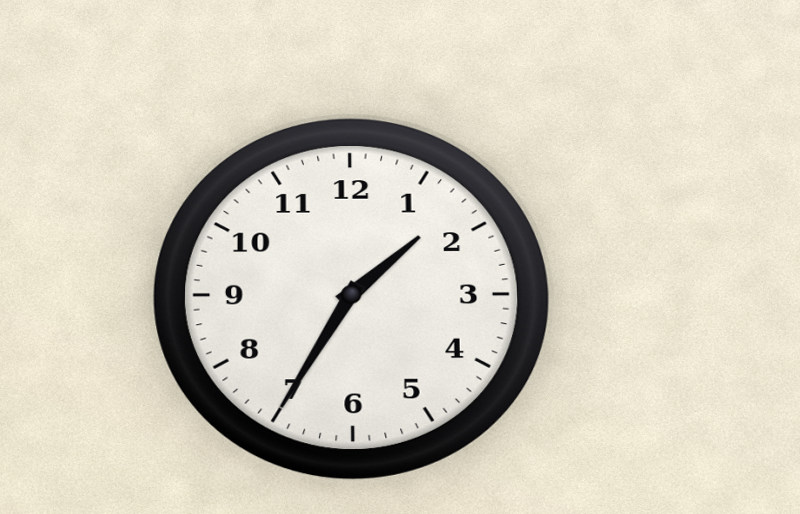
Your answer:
{"hour": 1, "minute": 35}
